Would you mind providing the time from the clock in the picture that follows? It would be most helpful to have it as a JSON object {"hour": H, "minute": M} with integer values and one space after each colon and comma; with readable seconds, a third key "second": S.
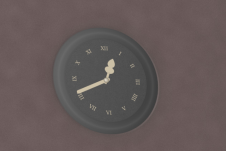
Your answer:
{"hour": 12, "minute": 41}
